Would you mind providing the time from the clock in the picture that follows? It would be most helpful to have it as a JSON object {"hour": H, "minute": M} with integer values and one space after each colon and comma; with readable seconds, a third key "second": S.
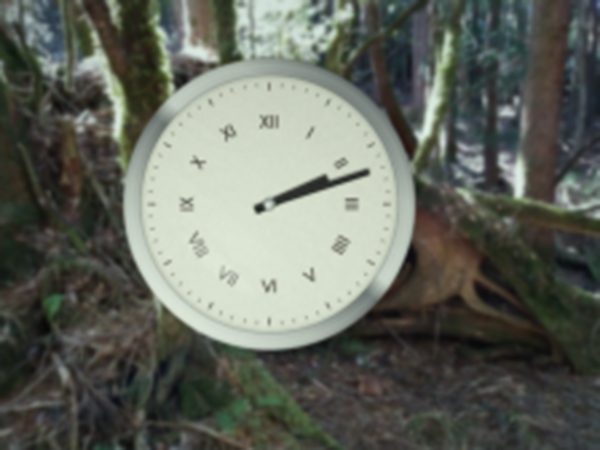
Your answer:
{"hour": 2, "minute": 12}
